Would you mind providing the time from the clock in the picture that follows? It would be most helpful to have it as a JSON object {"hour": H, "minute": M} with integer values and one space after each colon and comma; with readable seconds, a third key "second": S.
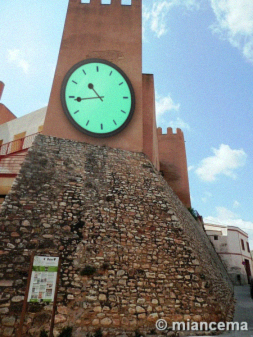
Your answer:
{"hour": 10, "minute": 44}
